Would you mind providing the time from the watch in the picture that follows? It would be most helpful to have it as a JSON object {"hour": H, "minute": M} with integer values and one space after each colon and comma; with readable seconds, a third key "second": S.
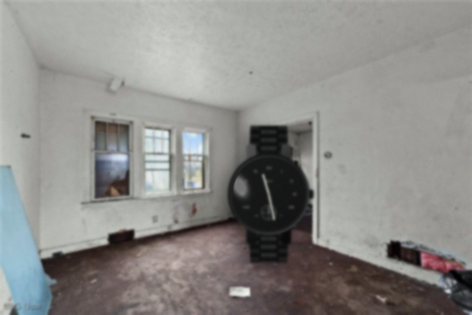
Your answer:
{"hour": 11, "minute": 28}
